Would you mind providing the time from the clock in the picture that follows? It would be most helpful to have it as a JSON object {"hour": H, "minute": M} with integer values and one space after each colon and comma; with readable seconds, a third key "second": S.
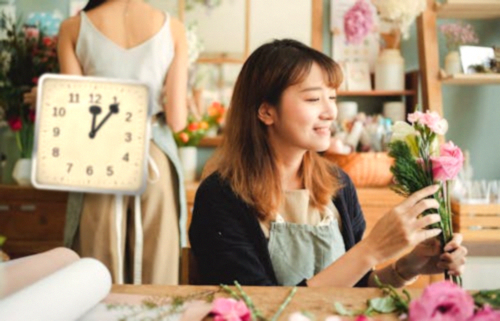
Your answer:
{"hour": 12, "minute": 6}
